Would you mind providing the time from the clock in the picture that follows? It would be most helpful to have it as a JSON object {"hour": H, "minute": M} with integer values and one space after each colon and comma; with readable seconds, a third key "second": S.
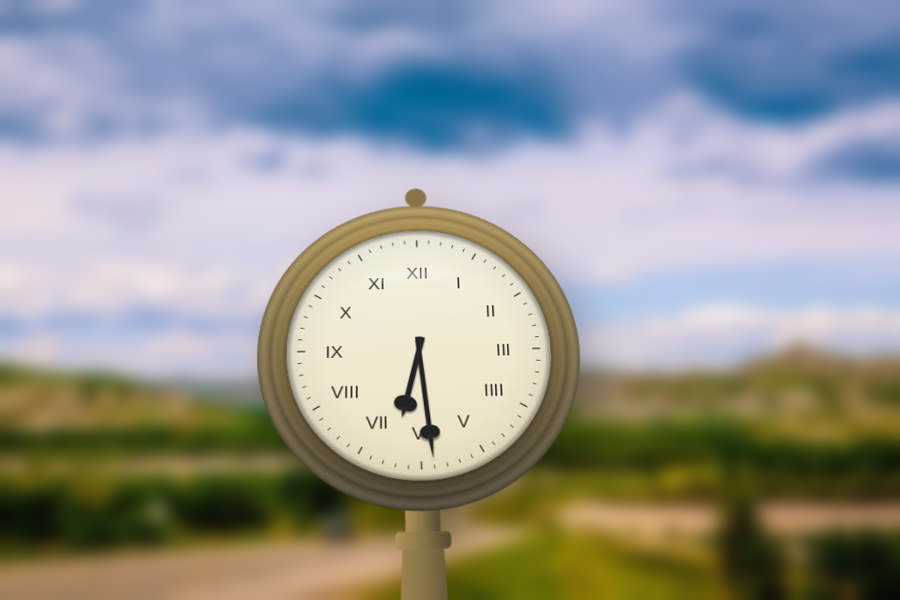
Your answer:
{"hour": 6, "minute": 29}
